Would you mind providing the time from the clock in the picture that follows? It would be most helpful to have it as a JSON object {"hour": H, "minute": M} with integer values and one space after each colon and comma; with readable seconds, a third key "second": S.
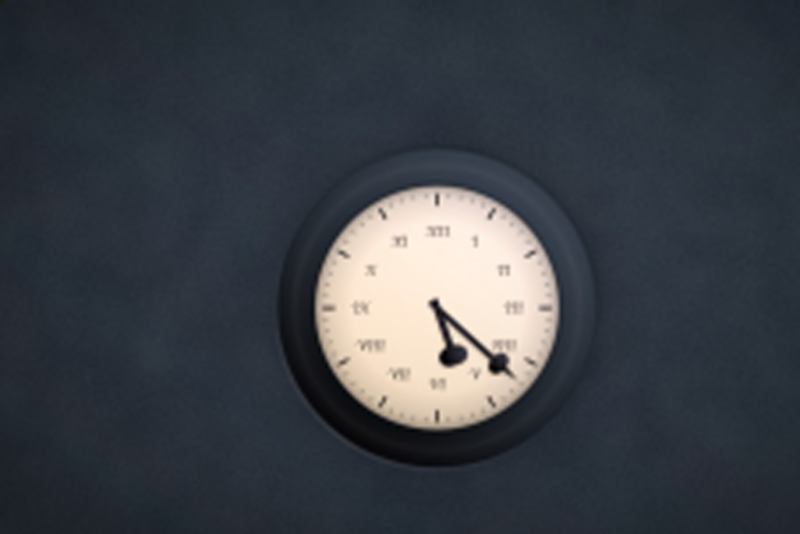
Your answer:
{"hour": 5, "minute": 22}
